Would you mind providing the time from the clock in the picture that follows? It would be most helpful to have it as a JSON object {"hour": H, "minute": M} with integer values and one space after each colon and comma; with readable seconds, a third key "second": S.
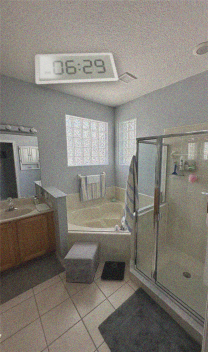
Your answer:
{"hour": 6, "minute": 29}
